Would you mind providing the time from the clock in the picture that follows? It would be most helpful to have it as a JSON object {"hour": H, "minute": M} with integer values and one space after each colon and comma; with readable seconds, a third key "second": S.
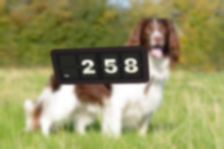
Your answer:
{"hour": 2, "minute": 58}
